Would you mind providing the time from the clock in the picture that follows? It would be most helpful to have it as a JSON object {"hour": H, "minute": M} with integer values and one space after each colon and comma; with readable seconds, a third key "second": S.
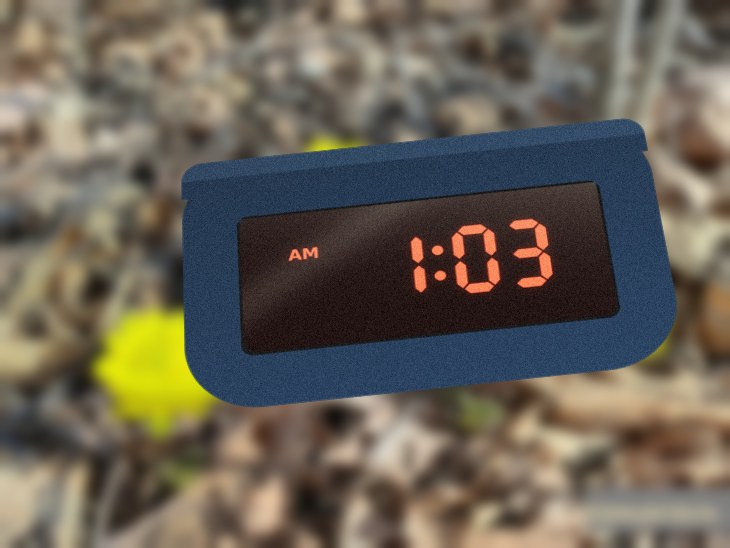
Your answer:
{"hour": 1, "minute": 3}
